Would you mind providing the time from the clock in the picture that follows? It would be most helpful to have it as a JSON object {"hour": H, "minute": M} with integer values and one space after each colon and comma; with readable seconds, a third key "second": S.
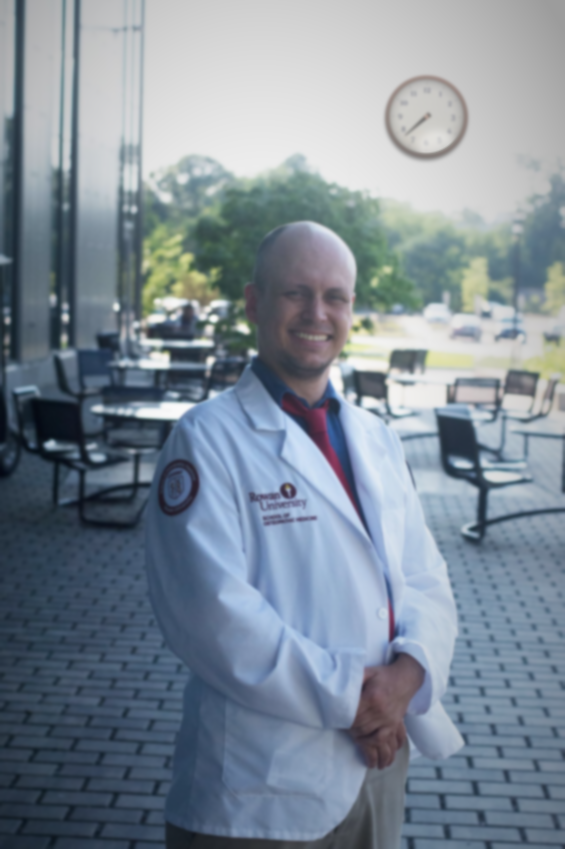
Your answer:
{"hour": 7, "minute": 38}
